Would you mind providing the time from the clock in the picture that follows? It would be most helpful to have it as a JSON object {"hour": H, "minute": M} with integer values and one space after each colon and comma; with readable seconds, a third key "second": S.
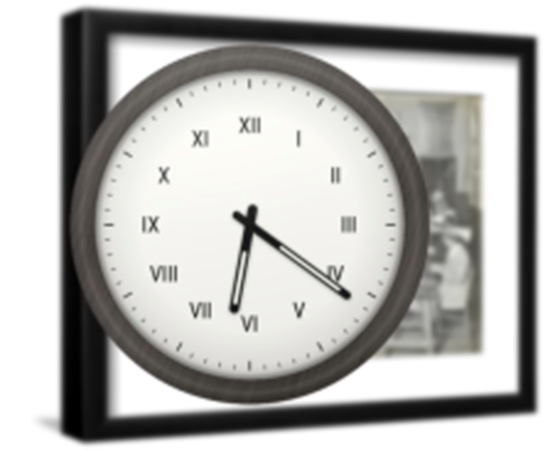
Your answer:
{"hour": 6, "minute": 21}
